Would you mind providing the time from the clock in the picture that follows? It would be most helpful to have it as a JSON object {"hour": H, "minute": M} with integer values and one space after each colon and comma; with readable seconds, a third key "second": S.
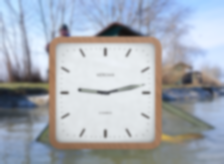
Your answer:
{"hour": 9, "minute": 13}
